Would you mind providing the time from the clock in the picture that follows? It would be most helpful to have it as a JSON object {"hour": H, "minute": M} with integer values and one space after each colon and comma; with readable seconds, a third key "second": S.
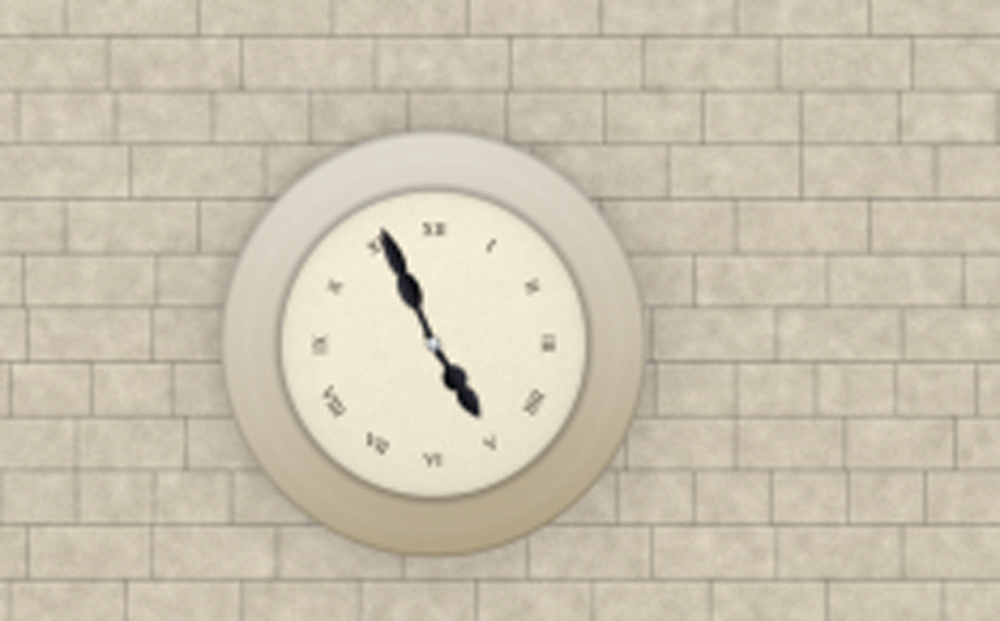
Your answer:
{"hour": 4, "minute": 56}
